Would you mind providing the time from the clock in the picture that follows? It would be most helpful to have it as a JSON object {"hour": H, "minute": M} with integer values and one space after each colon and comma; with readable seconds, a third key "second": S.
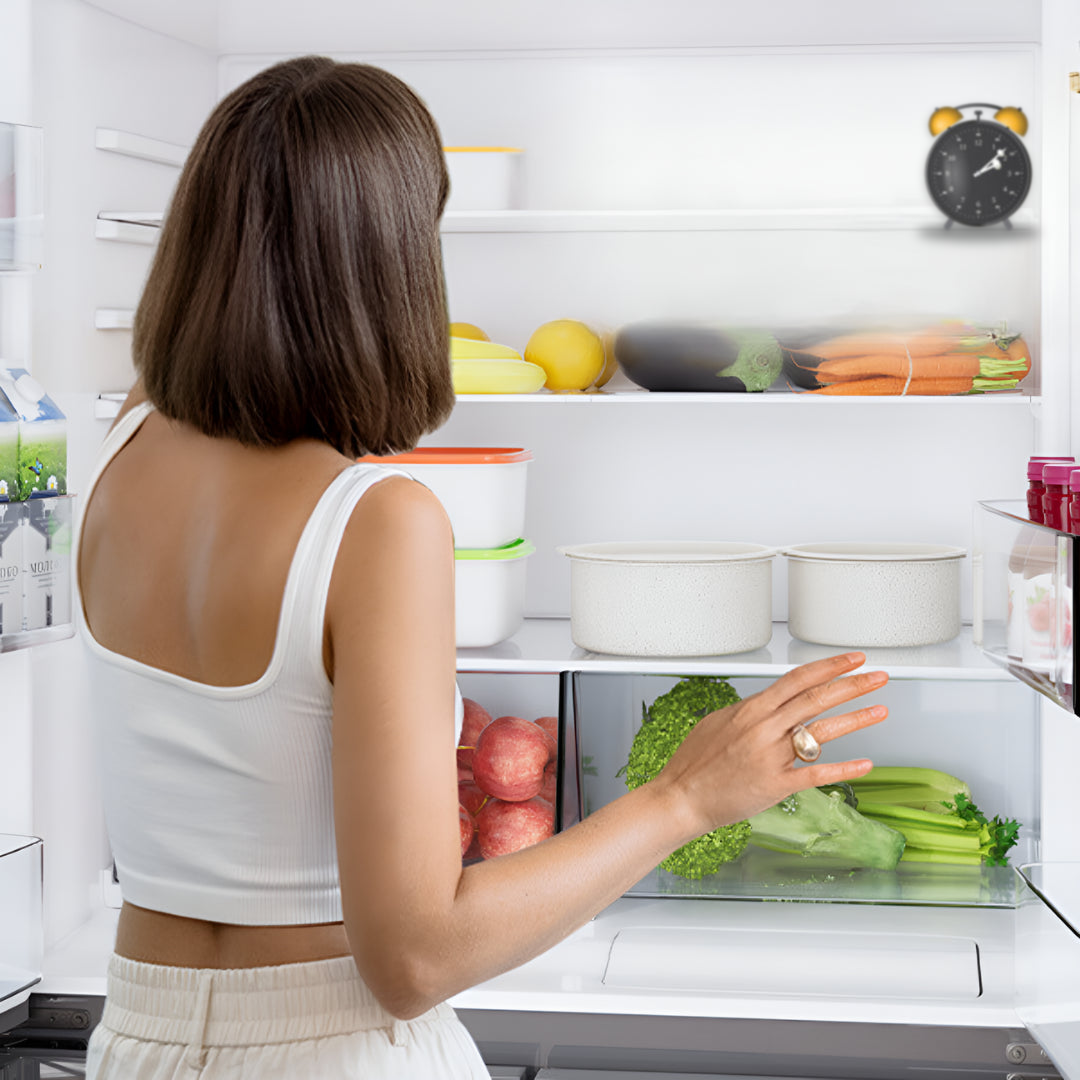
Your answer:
{"hour": 2, "minute": 8}
